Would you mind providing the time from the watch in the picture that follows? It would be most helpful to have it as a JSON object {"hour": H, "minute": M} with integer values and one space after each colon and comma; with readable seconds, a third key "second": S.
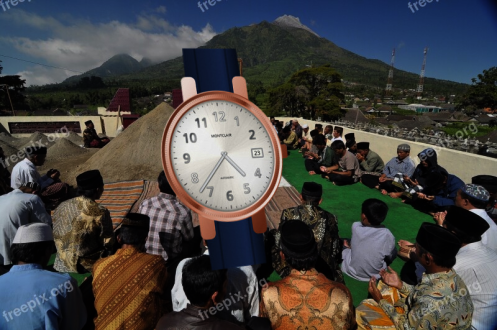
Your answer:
{"hour": 4, "minute": 37}
